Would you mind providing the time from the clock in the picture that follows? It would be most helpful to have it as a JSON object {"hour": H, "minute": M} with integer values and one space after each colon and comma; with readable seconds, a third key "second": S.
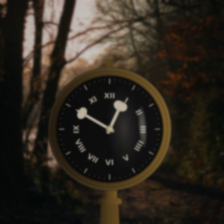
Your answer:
{"hour": 12, "minute": 50}
